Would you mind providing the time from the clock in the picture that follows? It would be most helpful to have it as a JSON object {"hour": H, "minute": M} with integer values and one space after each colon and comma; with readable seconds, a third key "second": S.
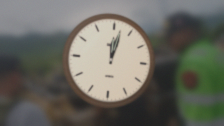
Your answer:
{"hour": 12, "minute": 2}
